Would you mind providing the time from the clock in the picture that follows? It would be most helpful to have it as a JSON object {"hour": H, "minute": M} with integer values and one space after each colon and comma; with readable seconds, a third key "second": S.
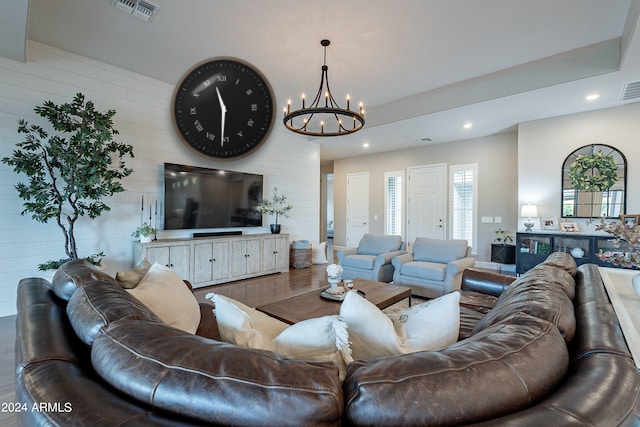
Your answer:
{"hour": 11, "minute": 31}
